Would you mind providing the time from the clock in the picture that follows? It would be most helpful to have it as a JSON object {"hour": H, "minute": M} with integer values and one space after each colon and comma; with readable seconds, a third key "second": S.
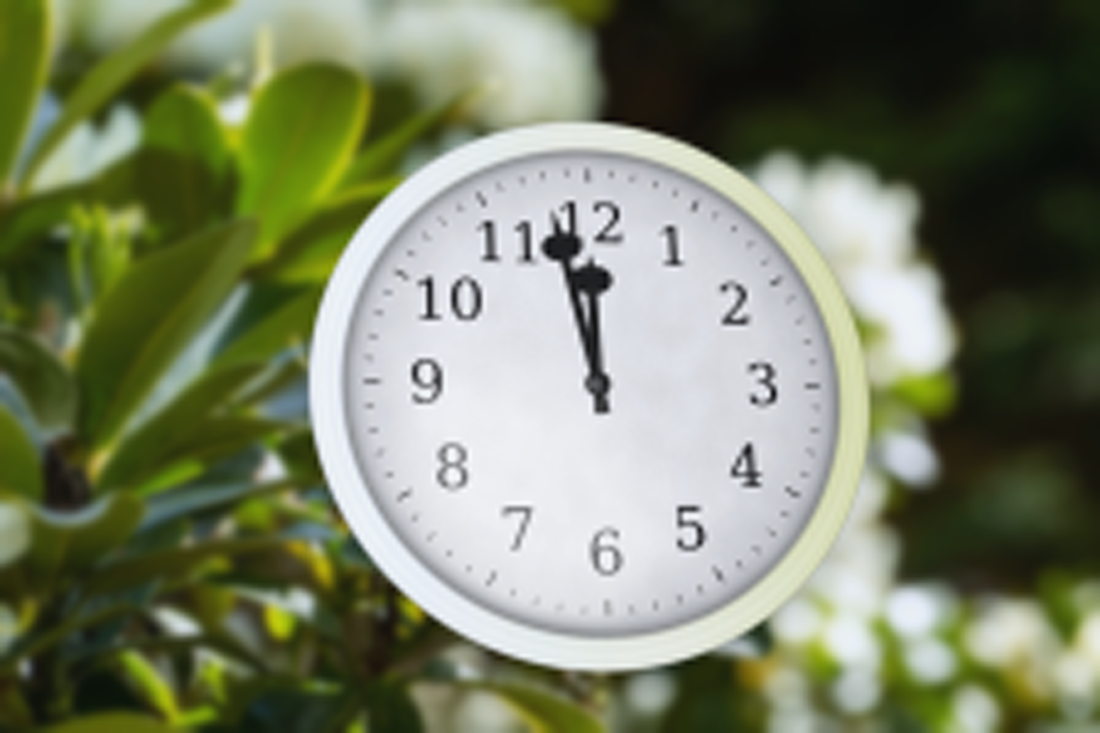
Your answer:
{"hour": 11, "minute": 58}
